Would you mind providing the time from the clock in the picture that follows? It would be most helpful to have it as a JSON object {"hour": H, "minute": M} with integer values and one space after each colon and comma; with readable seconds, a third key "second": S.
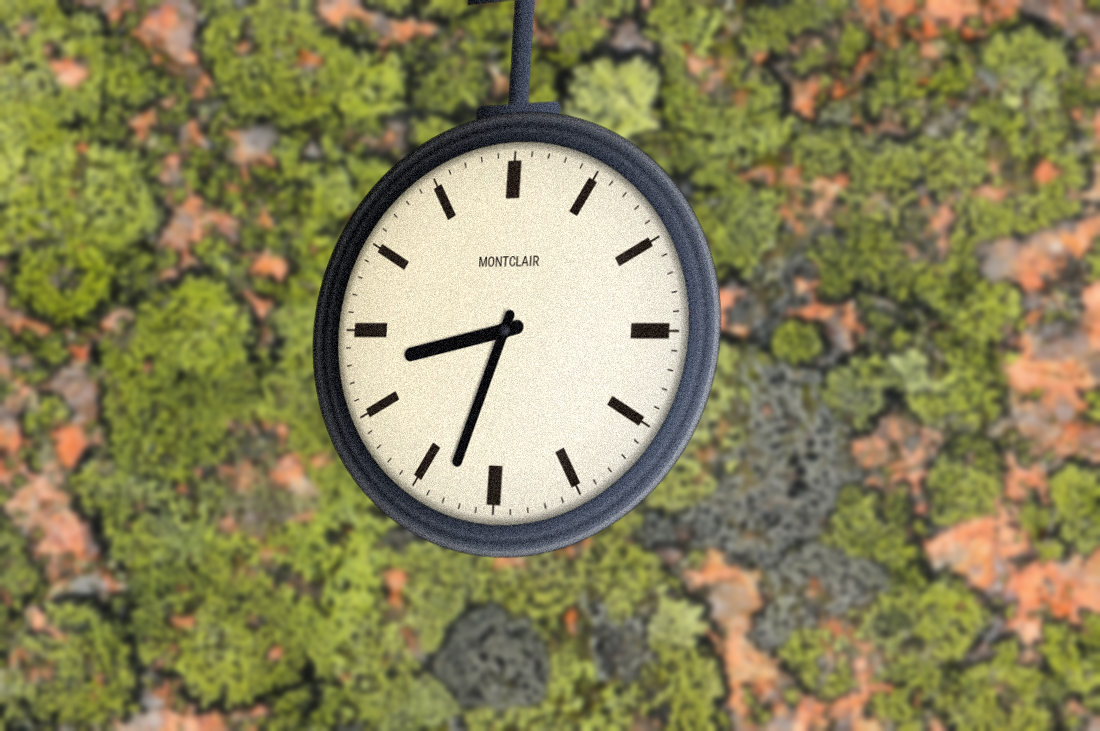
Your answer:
{"hour": 8, "minute": 33}
